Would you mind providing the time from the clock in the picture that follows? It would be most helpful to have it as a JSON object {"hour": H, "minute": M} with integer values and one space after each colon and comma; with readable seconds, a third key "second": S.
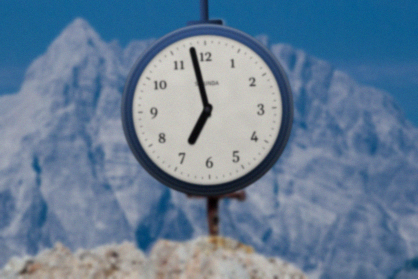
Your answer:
{"hour": 6, "minute": 58}
